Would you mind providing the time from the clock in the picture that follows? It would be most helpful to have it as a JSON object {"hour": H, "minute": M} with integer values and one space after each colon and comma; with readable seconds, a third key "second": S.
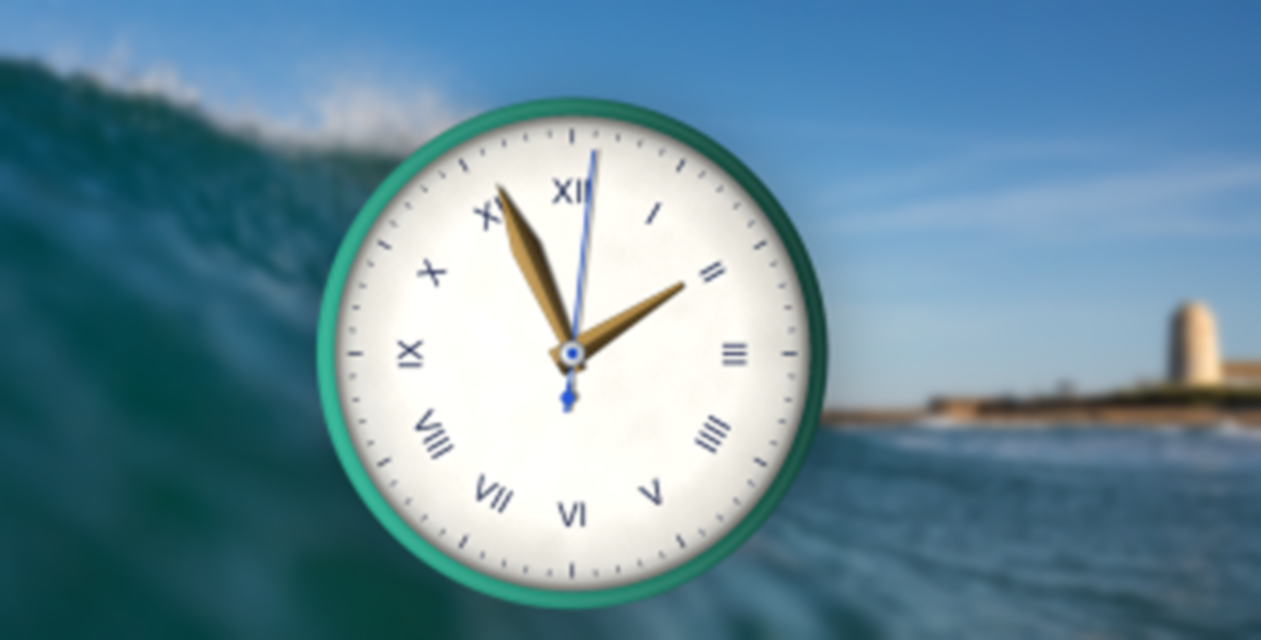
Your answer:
{"hour": 1, "minute": 56, "second": 1}
